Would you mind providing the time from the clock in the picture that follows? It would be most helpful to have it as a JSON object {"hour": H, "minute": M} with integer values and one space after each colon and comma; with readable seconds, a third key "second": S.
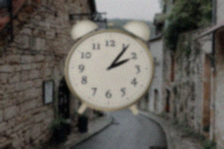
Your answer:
{"hour": 2, "minute": 6}
